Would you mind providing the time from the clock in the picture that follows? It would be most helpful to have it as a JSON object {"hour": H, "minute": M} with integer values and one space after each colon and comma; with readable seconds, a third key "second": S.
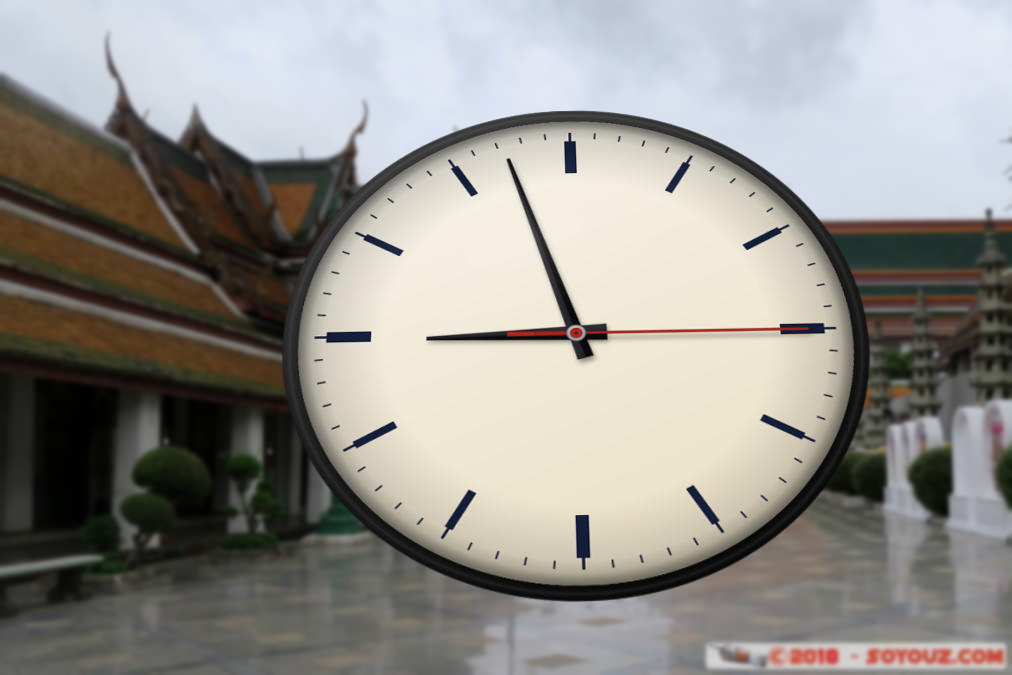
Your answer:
{"hour": 8, "minute": 57, "second": 15}
